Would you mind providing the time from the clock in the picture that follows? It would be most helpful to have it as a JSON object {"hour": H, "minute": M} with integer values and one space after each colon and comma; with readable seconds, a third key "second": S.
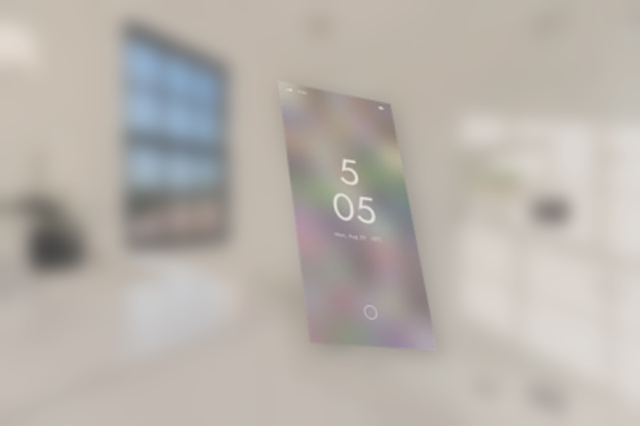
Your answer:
{"hour": 5, "minute": 5}
